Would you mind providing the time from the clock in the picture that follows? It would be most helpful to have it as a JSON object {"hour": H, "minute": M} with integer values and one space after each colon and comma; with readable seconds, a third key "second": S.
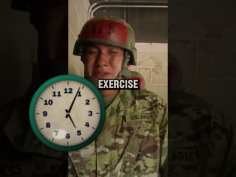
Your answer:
{"hour": 5, "minute": 4}
